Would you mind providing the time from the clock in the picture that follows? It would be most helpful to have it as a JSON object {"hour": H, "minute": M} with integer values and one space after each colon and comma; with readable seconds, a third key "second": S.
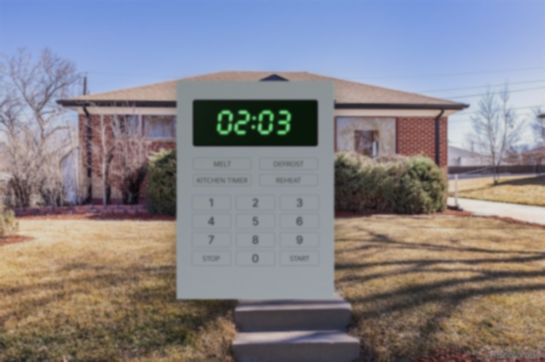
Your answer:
{"hour": 2, "minute": 3}
